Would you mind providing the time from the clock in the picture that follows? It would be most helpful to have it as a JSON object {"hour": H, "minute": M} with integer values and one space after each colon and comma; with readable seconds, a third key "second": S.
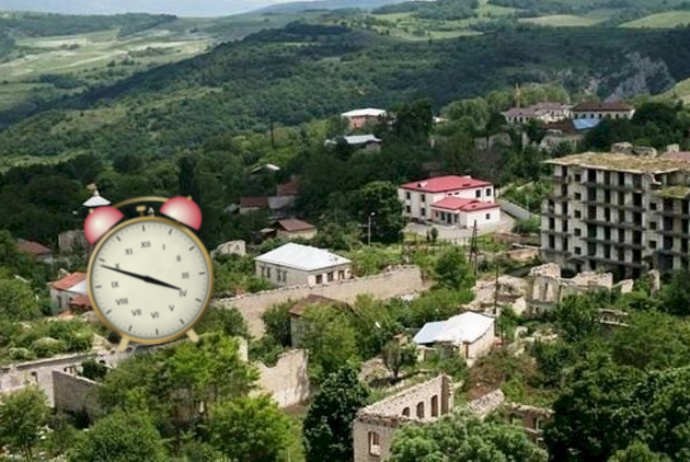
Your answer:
{"hour": 3, "minute": 49}
